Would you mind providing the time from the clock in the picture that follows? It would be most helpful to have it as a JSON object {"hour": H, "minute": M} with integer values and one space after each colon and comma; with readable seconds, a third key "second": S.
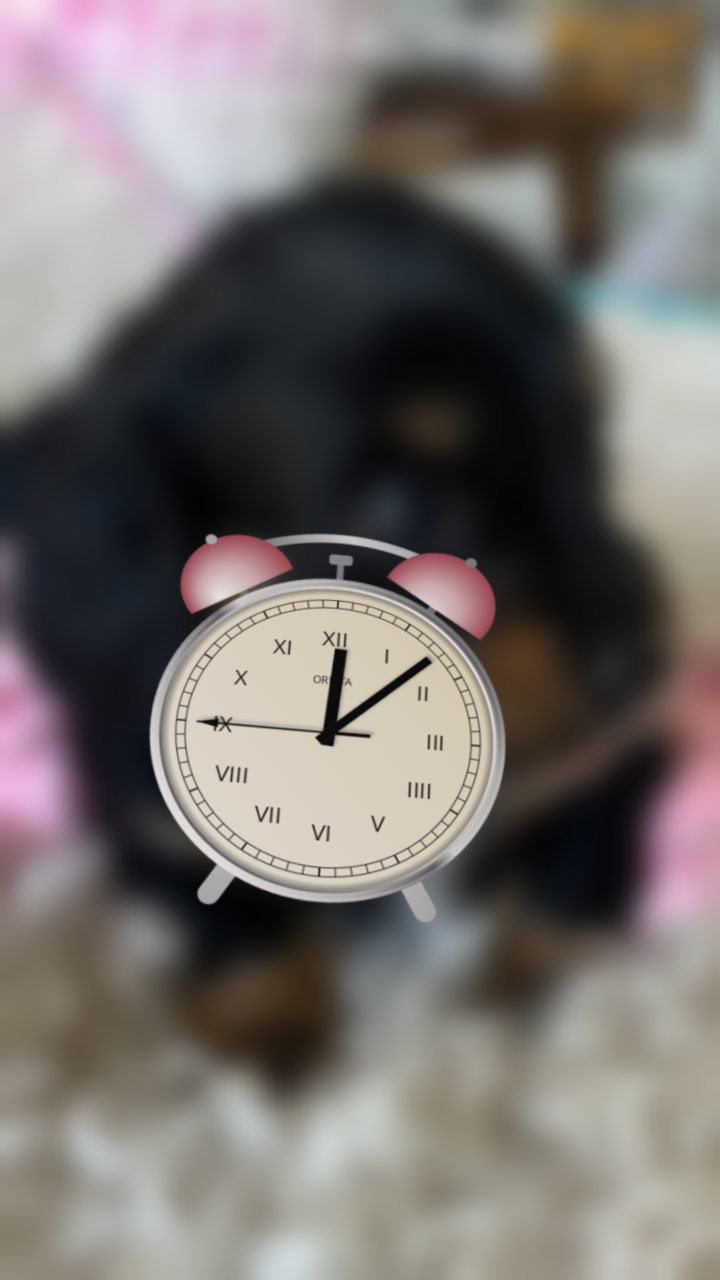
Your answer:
{"hour": 12, "minute": 7, "second": 45}
